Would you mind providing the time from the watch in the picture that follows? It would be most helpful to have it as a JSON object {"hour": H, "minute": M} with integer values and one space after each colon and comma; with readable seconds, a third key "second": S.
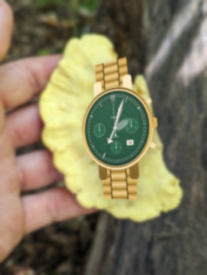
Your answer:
{"hour": 7, "minute": 4}
